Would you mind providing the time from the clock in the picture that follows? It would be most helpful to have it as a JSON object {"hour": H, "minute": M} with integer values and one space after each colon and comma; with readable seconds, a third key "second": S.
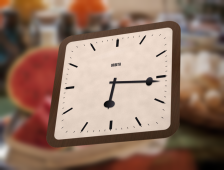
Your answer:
{"hour": 6, "minute": 16}
